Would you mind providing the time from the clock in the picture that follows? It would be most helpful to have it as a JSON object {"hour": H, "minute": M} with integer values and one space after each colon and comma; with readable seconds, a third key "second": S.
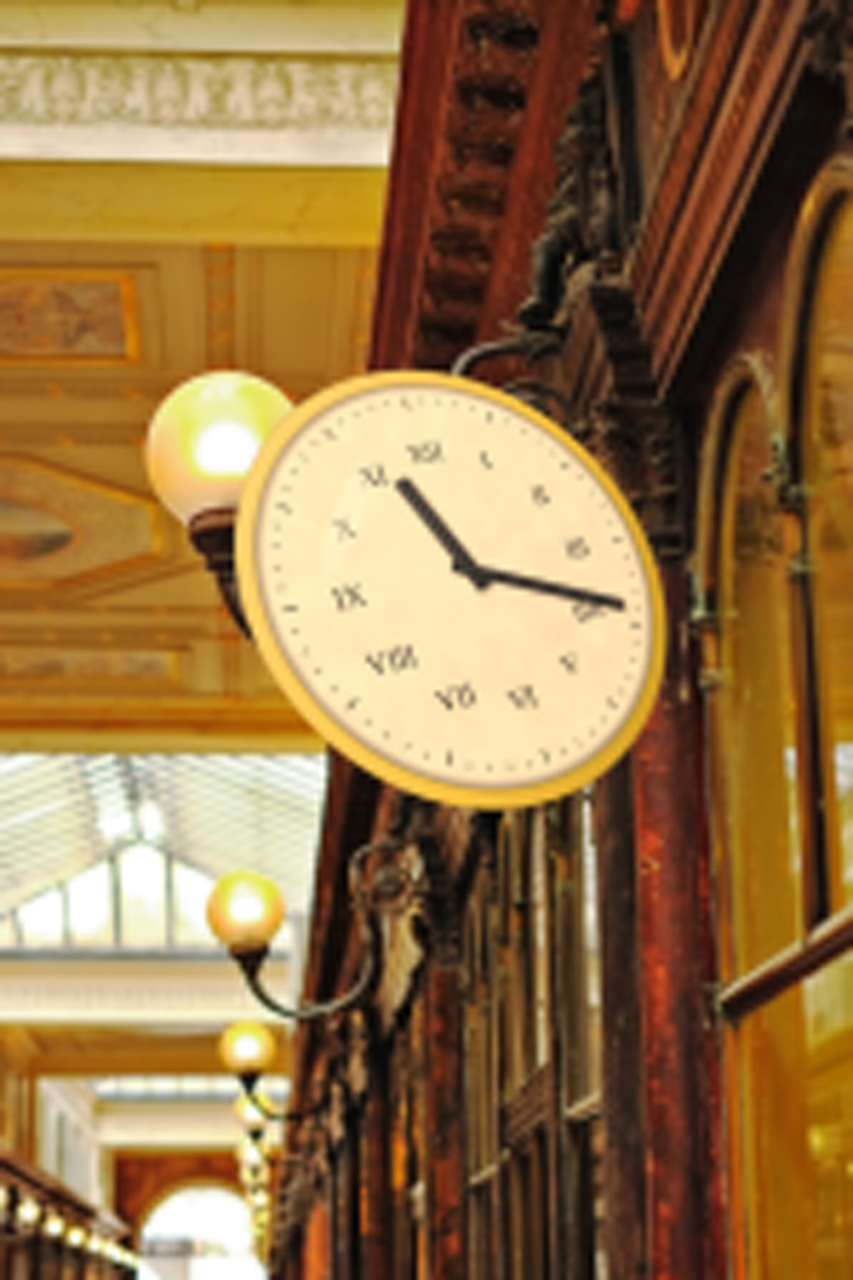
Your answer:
{"hour": 11, "minute": 19}
